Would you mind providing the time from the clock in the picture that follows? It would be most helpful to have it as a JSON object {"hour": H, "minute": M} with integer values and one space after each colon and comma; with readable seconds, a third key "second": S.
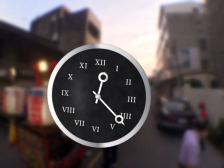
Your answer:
{"hour": 12, "minute": 22}
